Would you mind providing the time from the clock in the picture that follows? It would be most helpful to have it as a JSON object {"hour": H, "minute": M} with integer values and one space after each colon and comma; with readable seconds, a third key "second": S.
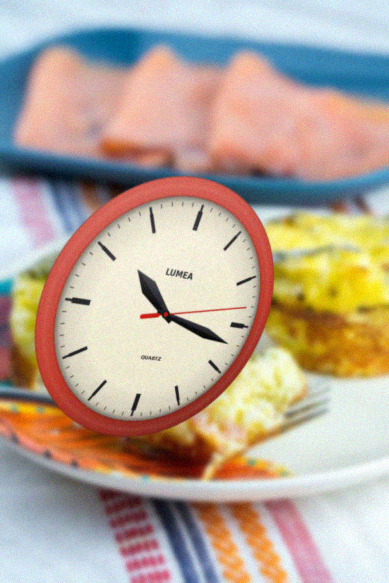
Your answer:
{"hour": 10, "minute": 17, "second": 13}
